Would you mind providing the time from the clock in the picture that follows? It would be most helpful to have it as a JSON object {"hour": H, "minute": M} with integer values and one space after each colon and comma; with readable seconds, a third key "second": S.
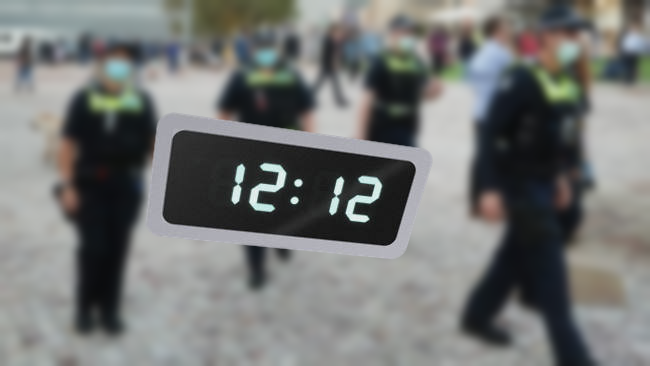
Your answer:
{"hour": 12, "minute": 12}
